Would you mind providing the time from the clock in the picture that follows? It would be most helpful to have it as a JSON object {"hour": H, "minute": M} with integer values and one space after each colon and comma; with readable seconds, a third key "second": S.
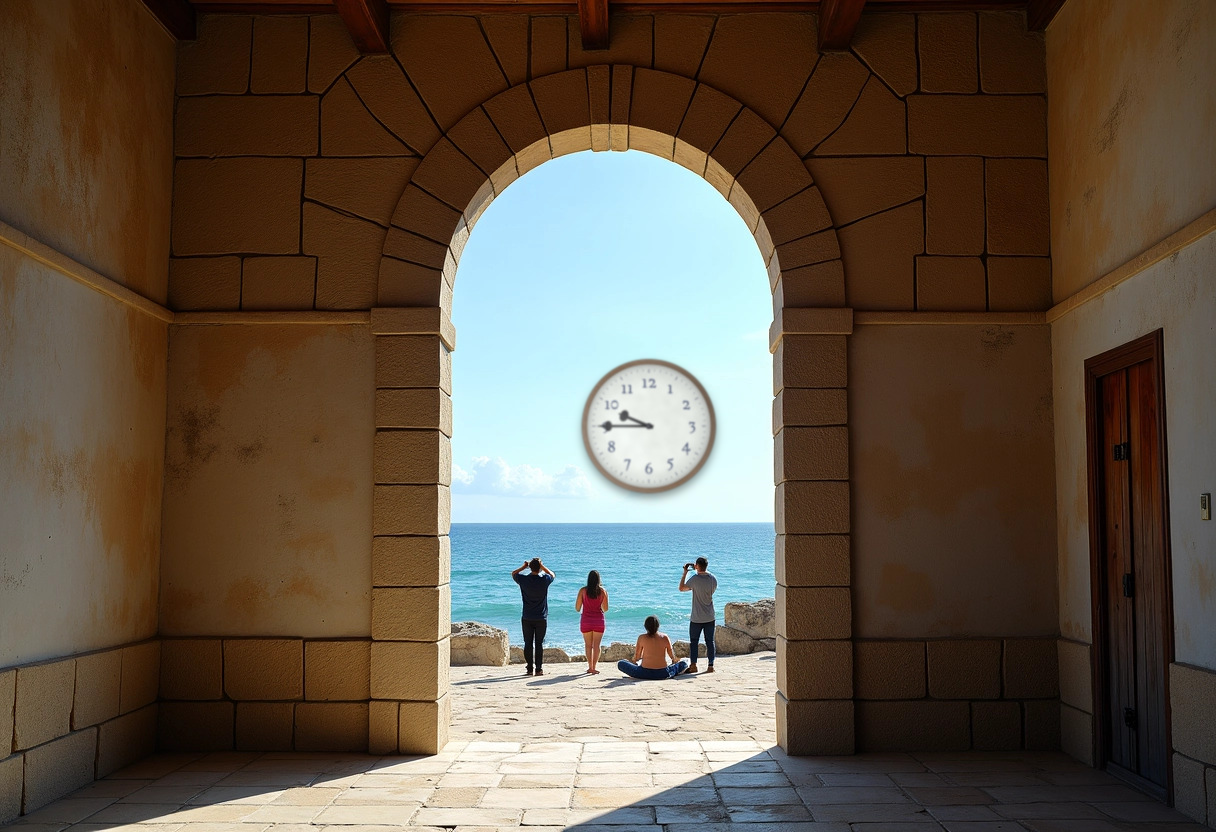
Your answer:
{"hour": 9, "minute": 45}
